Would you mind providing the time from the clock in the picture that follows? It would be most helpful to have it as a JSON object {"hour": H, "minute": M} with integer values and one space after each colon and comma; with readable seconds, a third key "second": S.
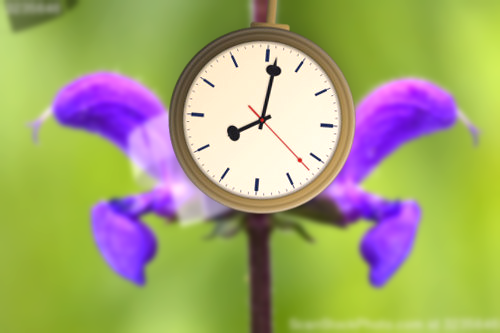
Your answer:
{"hour": 8, "minute": 1, "second": 22}
